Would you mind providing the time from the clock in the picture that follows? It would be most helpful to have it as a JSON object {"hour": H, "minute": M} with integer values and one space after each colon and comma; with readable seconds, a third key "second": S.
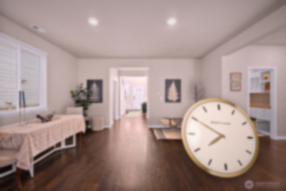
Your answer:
{"hour": 7, "minute": 50}
